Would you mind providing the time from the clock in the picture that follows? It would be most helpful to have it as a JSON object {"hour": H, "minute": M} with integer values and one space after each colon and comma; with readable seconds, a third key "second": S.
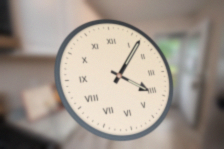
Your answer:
{"hour": 4, "minute": 7}
